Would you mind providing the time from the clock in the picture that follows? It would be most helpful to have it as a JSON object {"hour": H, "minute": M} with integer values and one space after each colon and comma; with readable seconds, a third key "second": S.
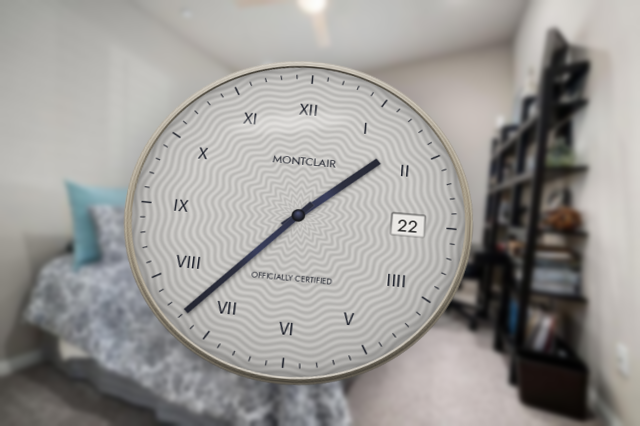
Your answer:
{"hour": 1, "minute": 37}
